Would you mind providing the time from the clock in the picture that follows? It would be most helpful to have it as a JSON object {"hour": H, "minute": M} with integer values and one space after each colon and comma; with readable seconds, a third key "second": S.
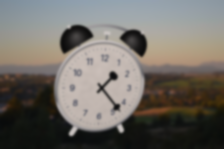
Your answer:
{"hour": 1, "minute": 23}
